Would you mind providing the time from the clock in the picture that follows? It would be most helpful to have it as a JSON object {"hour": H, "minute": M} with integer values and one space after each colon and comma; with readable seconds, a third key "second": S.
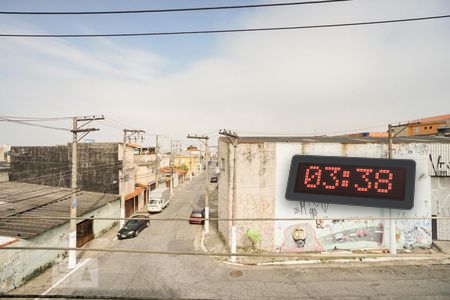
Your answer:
{"hour": 3, "minute": 38}
